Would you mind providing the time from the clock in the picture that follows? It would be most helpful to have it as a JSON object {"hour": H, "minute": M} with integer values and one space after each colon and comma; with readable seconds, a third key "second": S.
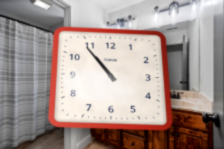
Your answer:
{"hour": 10, "minute": 54}
